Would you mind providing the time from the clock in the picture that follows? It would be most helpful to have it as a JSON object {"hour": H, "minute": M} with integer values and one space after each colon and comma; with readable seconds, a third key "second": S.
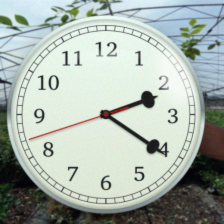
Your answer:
{"hour": 2, "minute": 20, "second": 42}
